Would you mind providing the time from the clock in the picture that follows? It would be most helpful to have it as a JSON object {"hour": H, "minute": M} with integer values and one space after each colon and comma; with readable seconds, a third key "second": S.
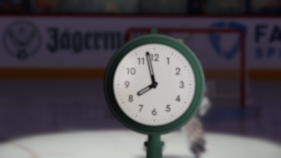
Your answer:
{"hour": 7, "minute": 58}
